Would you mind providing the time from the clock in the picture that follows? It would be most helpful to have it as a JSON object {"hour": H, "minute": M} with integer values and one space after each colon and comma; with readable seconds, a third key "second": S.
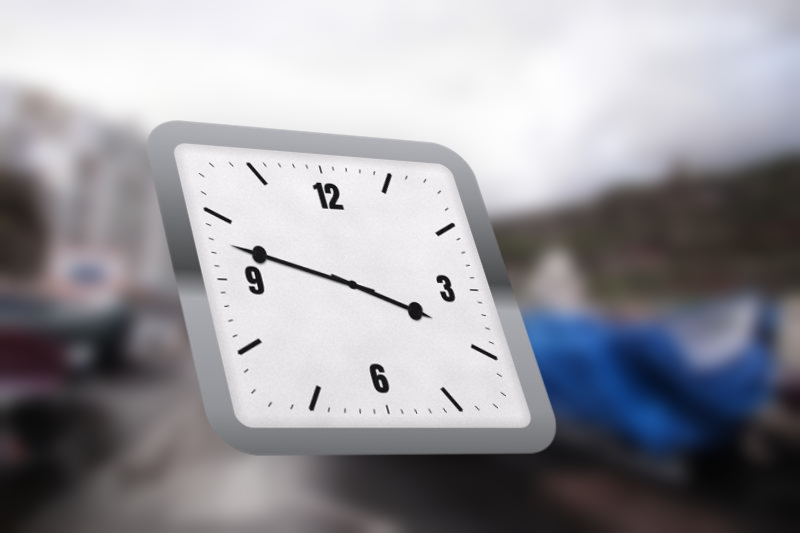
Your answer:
{"hour": 3, "minute": 48}
